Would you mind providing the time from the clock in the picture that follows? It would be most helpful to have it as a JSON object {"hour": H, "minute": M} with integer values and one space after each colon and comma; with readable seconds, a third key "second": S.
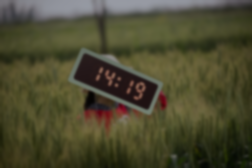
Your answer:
{"hour": 14, "minute": 19}
